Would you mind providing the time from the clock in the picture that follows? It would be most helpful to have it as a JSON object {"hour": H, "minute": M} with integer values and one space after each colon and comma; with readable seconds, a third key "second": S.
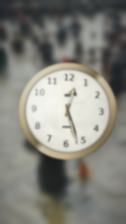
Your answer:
{"hour": 12, "minute": 27}
